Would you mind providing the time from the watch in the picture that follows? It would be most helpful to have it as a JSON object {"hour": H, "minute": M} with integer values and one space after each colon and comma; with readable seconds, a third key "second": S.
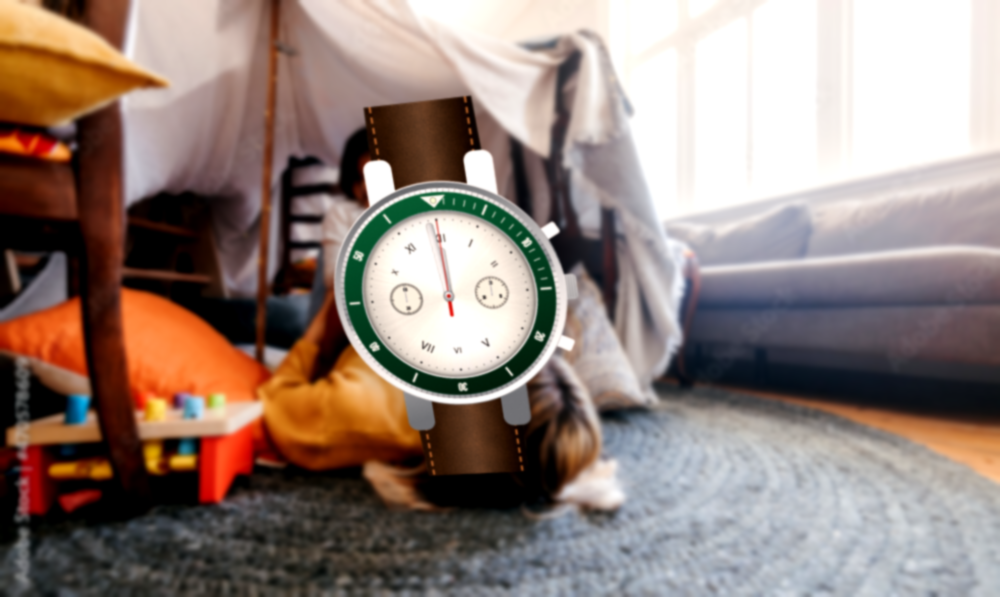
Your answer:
{"hour": 11, "minute": 59}
